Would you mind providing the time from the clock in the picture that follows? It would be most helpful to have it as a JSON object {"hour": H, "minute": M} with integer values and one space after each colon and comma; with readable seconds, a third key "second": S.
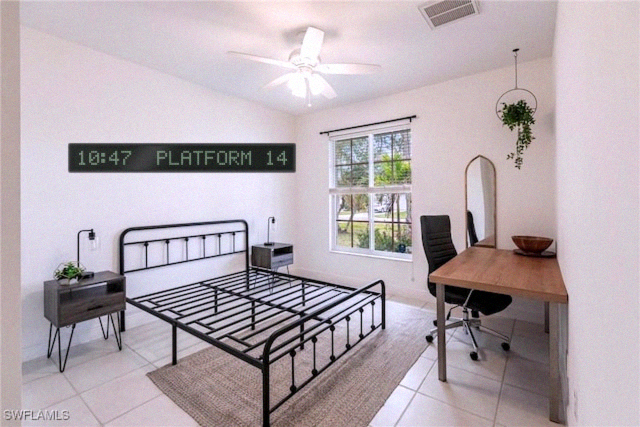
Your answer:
{"hour": 10, "minute": 47}
